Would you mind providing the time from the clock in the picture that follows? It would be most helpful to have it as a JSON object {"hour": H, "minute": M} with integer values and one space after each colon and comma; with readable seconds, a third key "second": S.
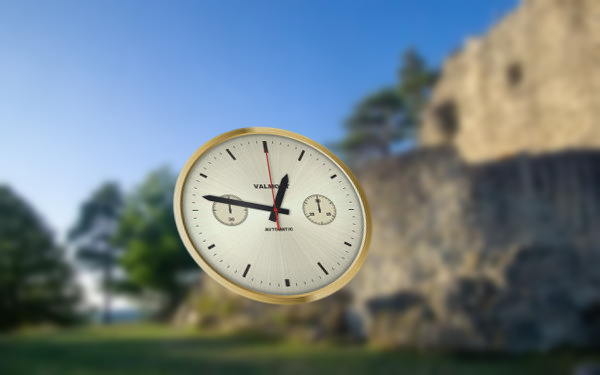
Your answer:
{"hour": 12, "minute": 47}
